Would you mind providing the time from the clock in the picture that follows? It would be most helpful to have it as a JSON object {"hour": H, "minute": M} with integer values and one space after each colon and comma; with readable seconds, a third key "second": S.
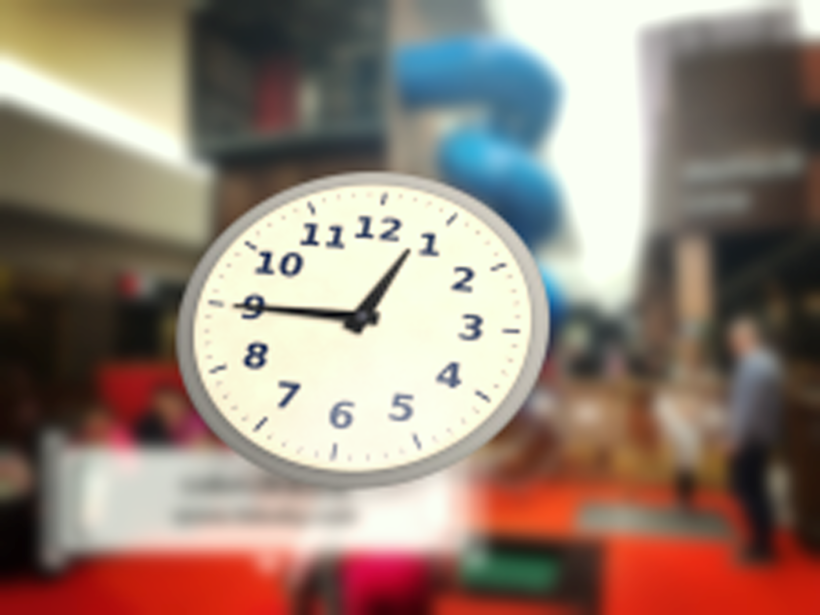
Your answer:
{"hour": 12, "minute": 45}
